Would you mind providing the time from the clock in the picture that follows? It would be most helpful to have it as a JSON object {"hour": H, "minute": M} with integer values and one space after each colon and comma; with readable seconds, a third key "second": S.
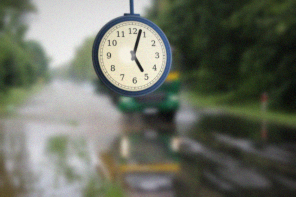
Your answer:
{"hour": 5, "minute": 3}
